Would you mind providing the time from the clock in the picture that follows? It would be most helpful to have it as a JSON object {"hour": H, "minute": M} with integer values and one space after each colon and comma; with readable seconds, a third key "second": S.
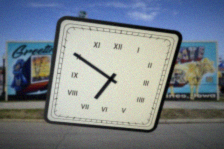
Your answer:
{"hour": 6, "minute": 50}
